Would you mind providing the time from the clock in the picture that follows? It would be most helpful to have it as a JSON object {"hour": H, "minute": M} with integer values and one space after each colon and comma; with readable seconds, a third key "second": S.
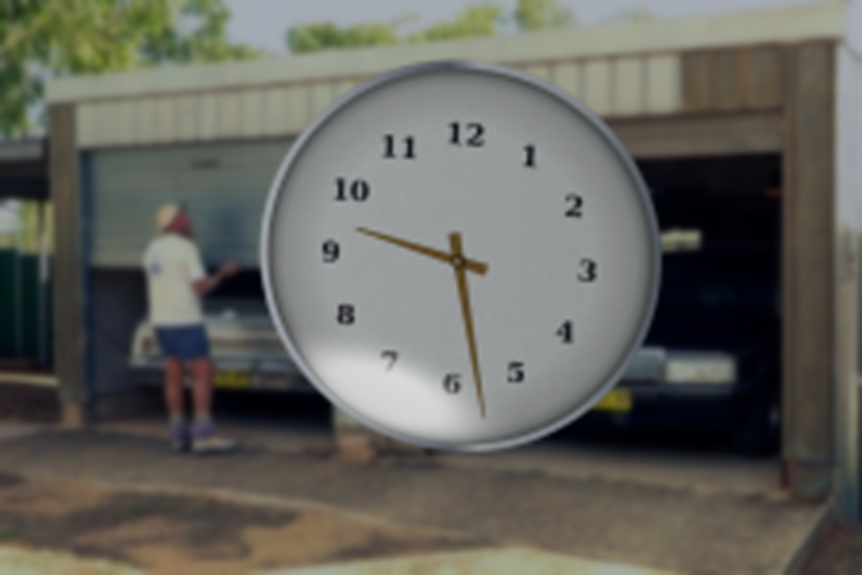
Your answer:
{"hour": 9, "minute": 28}
